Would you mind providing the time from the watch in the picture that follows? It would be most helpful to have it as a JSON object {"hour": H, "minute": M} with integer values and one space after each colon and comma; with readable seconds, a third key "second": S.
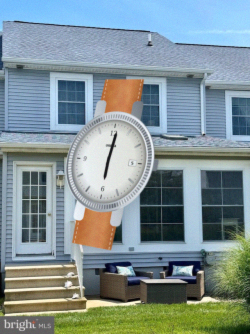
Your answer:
{"hour": 6, "minute": 1}
